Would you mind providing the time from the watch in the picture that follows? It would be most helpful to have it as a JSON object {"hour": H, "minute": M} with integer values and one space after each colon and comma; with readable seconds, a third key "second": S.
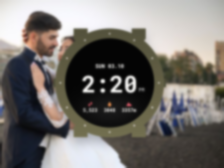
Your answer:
{"hour": 2, "minute": 20}
